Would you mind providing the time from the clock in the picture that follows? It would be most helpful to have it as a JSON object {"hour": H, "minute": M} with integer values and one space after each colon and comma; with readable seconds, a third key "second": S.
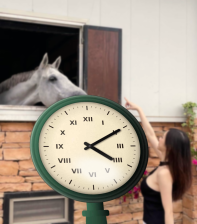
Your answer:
{"hour": 4, "minute": 10}
